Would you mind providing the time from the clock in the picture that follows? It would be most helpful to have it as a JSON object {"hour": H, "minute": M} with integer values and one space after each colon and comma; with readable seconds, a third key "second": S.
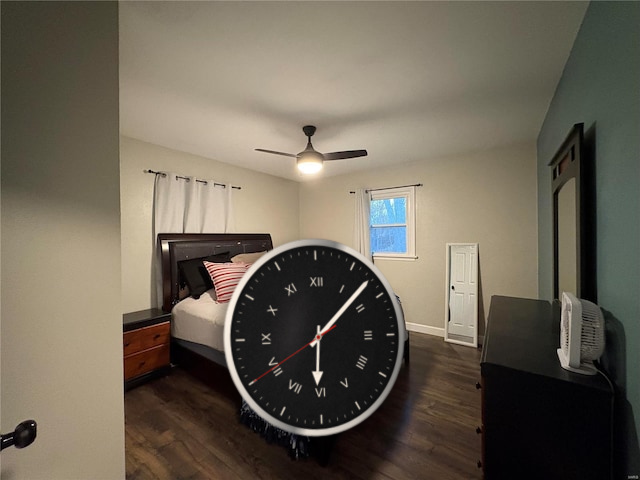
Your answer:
{"hour": 6, "minute": 7, "second": 40}
